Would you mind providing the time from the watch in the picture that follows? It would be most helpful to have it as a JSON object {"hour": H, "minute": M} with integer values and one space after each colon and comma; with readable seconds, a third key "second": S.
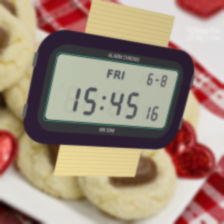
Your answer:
{"hour": 15, "minute": 45, "second": 16}
